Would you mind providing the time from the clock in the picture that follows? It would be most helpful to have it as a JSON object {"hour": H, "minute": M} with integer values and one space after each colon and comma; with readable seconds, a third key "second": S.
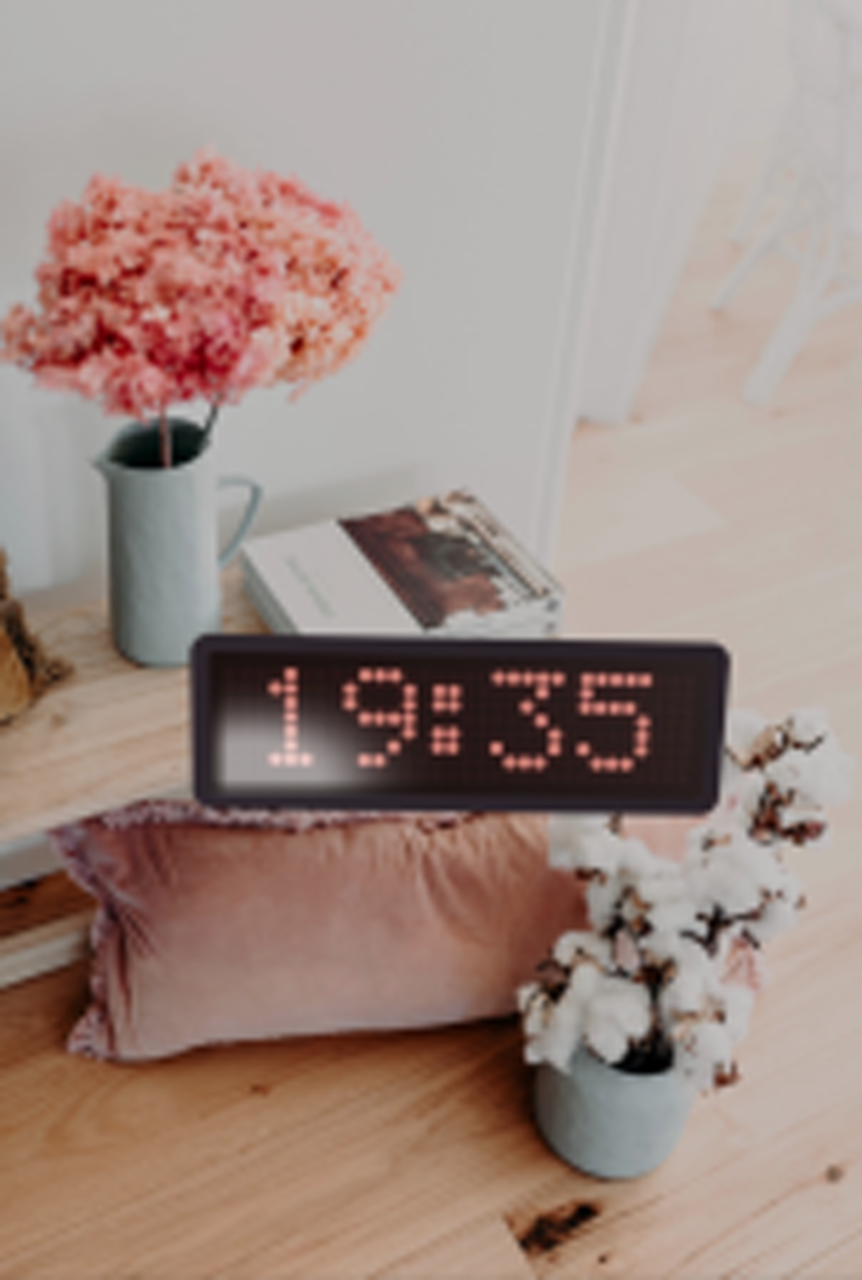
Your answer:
{"hour": 19, "minute": 35}
